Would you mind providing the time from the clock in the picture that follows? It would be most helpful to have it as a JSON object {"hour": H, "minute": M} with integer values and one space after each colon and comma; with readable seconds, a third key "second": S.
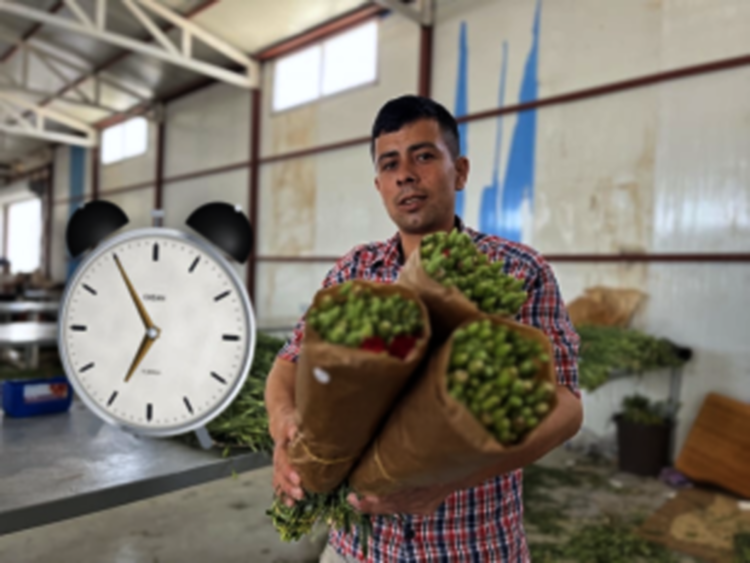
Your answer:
{"hour": 6, "minute": 55}
